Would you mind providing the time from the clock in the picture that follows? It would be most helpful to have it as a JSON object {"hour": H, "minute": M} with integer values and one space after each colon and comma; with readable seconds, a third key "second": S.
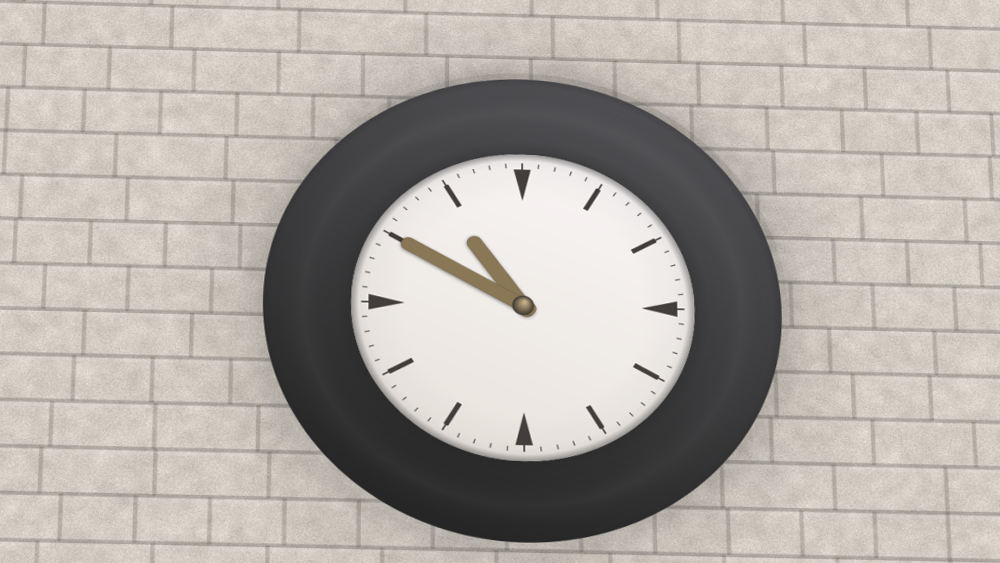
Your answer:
{"hour": 10, "minute": 50}
